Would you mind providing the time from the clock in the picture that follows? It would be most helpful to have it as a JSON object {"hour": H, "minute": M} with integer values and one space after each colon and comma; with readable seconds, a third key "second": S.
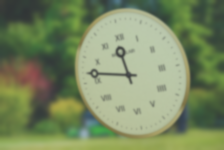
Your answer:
{"hour": 11, "minute": 47}
